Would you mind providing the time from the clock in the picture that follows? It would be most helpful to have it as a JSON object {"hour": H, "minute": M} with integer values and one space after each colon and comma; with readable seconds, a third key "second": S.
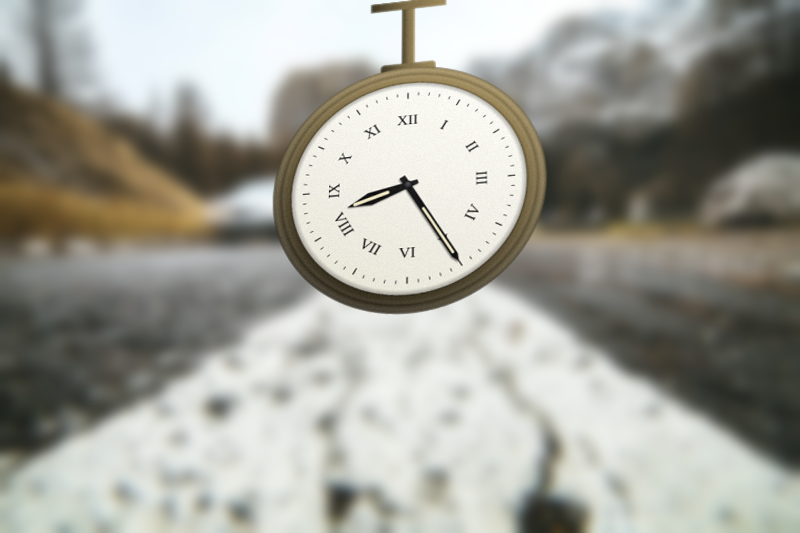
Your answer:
{"hour": 8, "minute": 25}
